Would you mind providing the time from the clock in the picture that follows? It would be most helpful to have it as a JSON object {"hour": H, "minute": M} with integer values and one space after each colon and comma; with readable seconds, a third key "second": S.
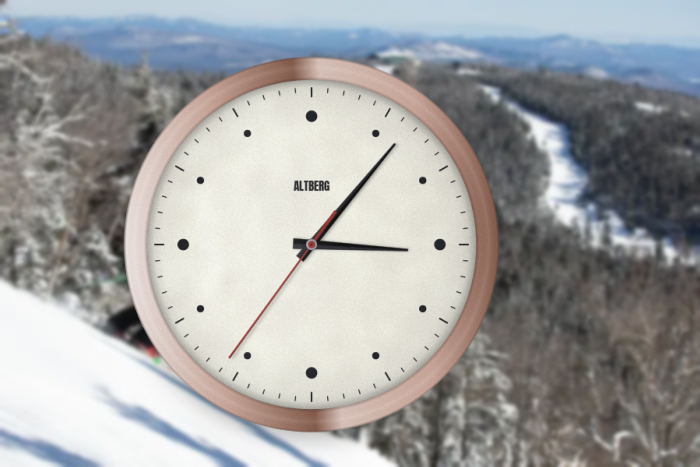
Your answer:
{"hour": 3, "minute": 6, "second": 36}
